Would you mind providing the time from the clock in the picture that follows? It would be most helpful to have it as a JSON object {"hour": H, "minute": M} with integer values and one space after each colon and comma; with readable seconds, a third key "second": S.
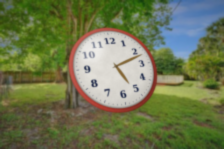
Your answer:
{"hour": 5, "minute": 12}
